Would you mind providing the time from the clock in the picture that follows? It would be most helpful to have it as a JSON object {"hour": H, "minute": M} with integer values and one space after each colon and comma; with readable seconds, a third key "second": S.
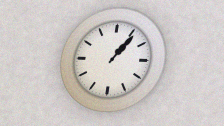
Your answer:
{"hour": 1, "minute": 6}
